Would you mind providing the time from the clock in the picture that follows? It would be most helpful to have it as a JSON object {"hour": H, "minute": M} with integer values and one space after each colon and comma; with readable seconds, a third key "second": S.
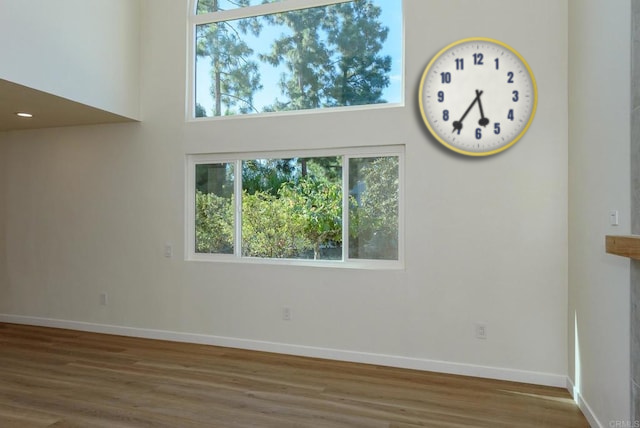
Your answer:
{"hour": 5, "minute": 36}
